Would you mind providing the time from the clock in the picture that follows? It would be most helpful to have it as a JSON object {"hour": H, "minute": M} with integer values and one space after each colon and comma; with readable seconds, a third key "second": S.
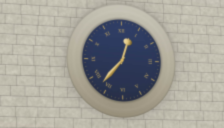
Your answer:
{"hour": 12, "minute": 37}
